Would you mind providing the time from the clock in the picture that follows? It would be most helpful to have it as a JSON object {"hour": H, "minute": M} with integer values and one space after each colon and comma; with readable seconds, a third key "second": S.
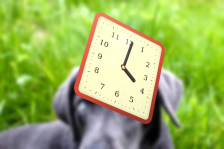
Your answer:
{"hour": 4, "minute": 1}
